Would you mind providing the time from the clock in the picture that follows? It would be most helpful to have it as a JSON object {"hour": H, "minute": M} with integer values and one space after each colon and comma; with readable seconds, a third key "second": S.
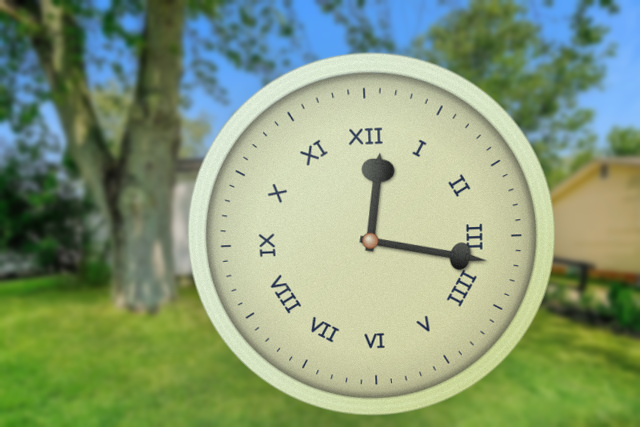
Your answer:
{"hour": 12, "minute": 17}
